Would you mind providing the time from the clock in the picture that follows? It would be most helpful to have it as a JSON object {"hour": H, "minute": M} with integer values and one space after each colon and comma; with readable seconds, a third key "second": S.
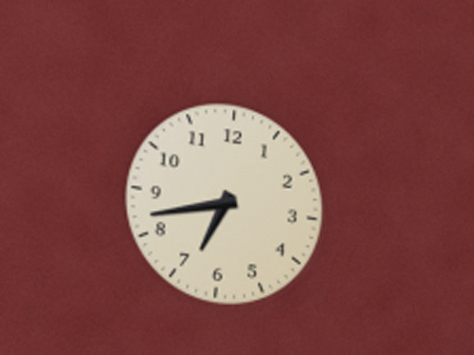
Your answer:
{"hour": 6, "minute": 42}
